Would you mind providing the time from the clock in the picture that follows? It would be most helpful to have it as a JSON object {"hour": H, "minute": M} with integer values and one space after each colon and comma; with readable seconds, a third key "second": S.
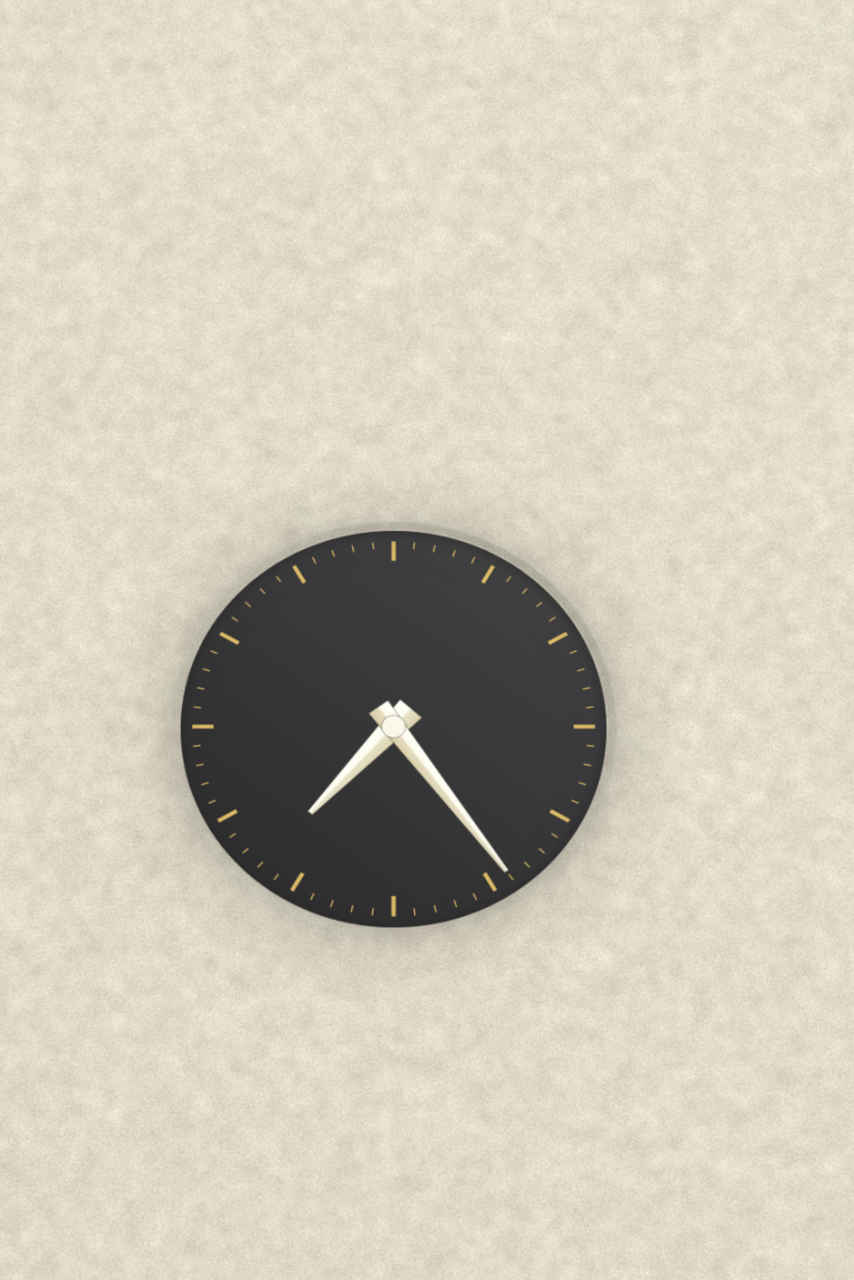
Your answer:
{"hour": 7, "minute": 24}
